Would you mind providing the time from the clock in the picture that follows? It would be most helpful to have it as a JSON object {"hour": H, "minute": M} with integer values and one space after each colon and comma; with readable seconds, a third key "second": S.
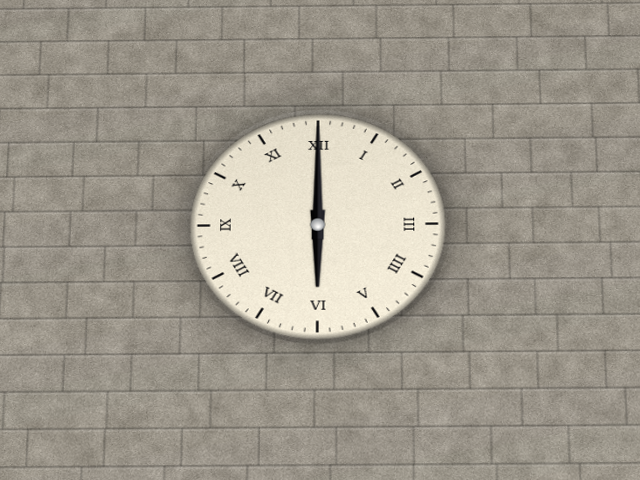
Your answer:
{"hour": 6, "minute": 0}
